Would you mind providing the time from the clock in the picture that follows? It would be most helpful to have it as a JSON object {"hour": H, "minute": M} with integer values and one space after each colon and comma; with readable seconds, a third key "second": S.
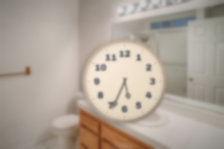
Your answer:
{"hour": 5, "minute": 34}
